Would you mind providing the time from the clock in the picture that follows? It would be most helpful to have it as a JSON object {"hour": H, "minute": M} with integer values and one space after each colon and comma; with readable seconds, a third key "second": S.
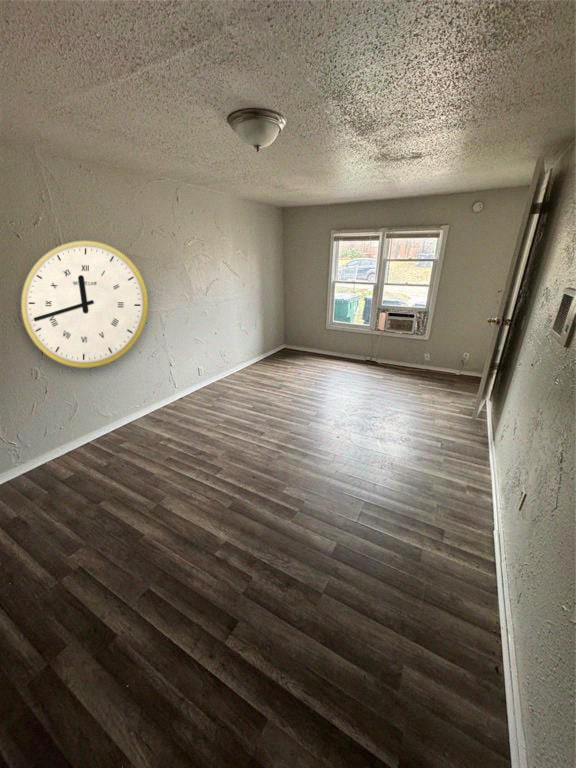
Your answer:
{"hour": 11, "minute": 42}
